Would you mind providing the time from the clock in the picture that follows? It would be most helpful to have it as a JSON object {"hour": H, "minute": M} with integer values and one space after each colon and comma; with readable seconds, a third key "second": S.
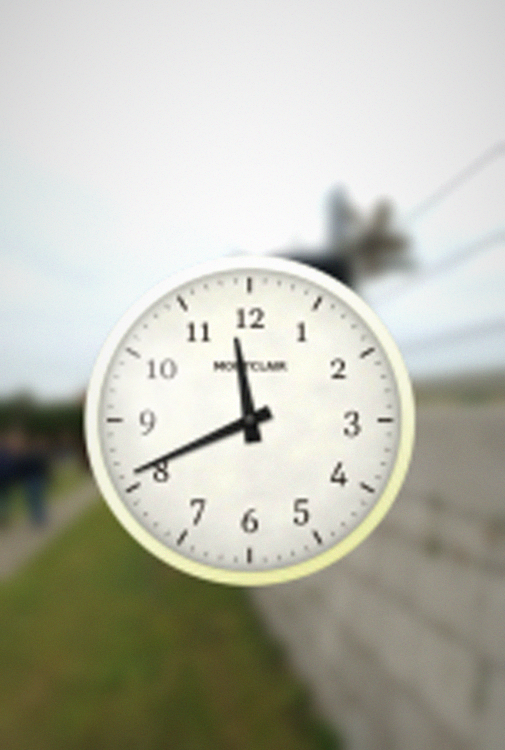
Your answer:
{"hour": 11, "minute": 41}
